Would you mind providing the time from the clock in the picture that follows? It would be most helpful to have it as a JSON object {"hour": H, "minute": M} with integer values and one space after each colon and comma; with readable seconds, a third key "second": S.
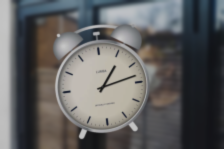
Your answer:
{"hour": 1, "minute": 13}
